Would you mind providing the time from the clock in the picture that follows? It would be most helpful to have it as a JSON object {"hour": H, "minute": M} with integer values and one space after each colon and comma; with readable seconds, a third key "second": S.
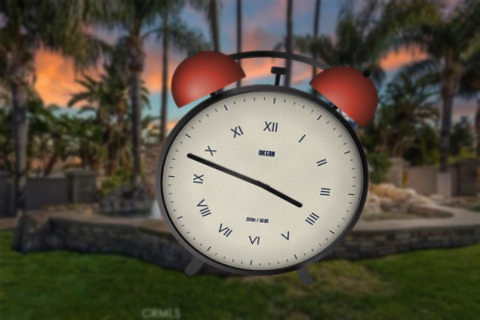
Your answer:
{"hour": 3, "minute": 48}
